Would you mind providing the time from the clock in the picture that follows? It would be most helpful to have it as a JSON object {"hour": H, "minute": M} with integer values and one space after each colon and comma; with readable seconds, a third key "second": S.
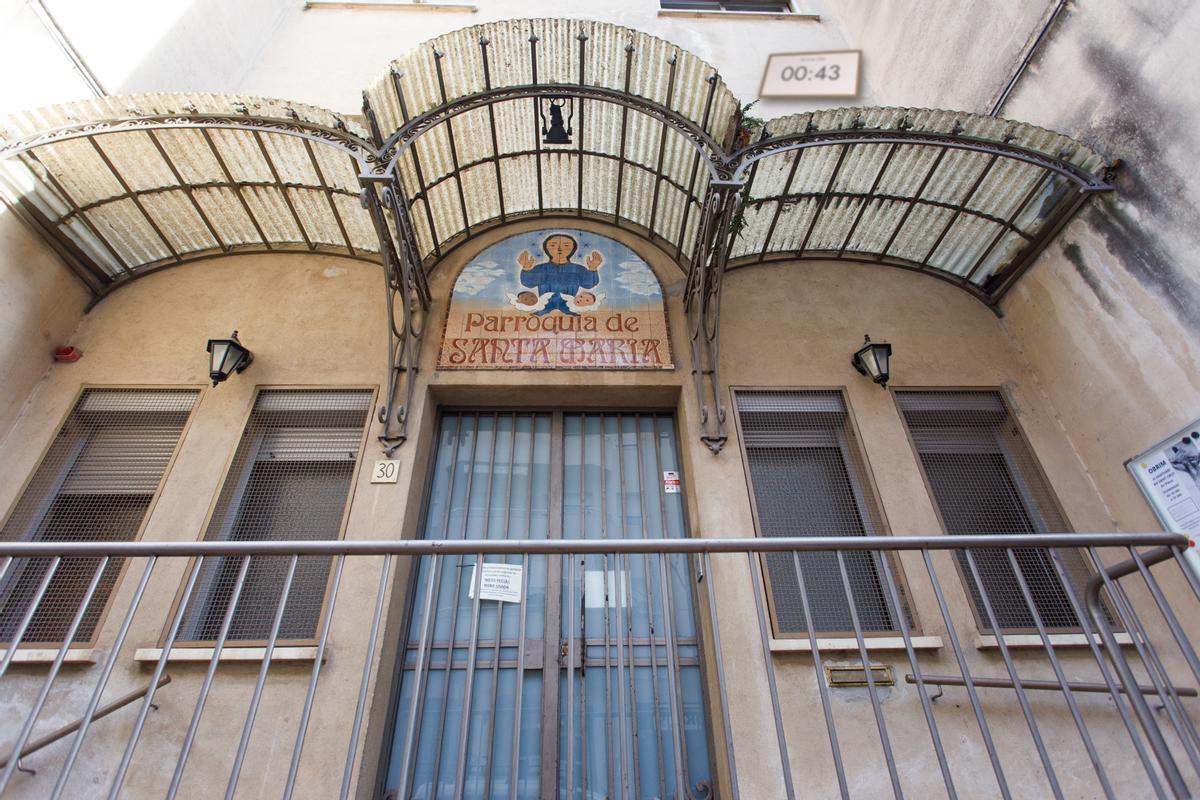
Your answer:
{"hour": 0, "minute": 43}
